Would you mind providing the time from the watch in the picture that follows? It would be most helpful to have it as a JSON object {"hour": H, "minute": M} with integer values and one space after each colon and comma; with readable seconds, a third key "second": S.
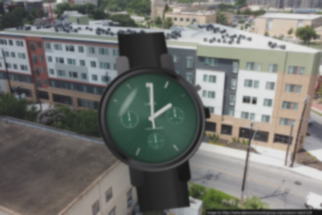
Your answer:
{"hour": 2, "minute": 1}
